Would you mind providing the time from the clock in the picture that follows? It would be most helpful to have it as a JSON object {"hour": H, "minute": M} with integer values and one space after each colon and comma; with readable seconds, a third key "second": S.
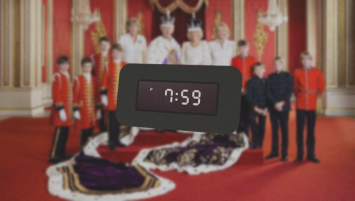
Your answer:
{"hour": 7, "minute": 59}
